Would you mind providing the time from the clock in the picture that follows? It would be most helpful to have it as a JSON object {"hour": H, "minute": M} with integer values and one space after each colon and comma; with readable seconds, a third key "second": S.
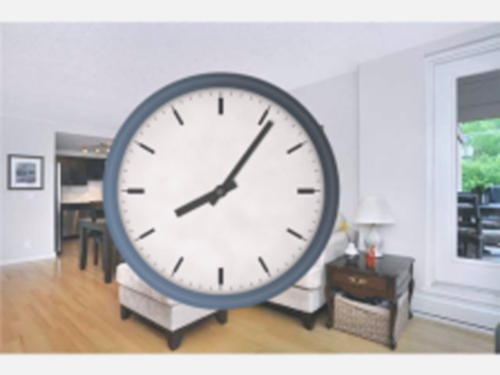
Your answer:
{"hour": 8, "minute": 6}
